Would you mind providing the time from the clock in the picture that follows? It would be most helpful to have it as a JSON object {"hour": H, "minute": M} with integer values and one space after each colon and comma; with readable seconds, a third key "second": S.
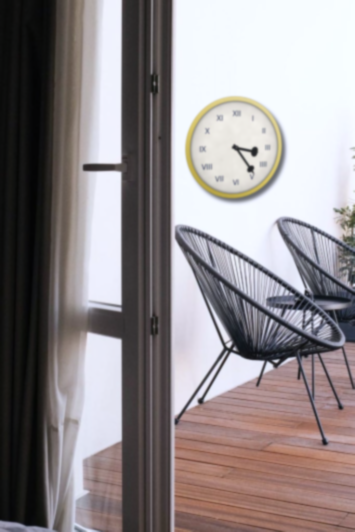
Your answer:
{"hour": 3, "minute": 24}
